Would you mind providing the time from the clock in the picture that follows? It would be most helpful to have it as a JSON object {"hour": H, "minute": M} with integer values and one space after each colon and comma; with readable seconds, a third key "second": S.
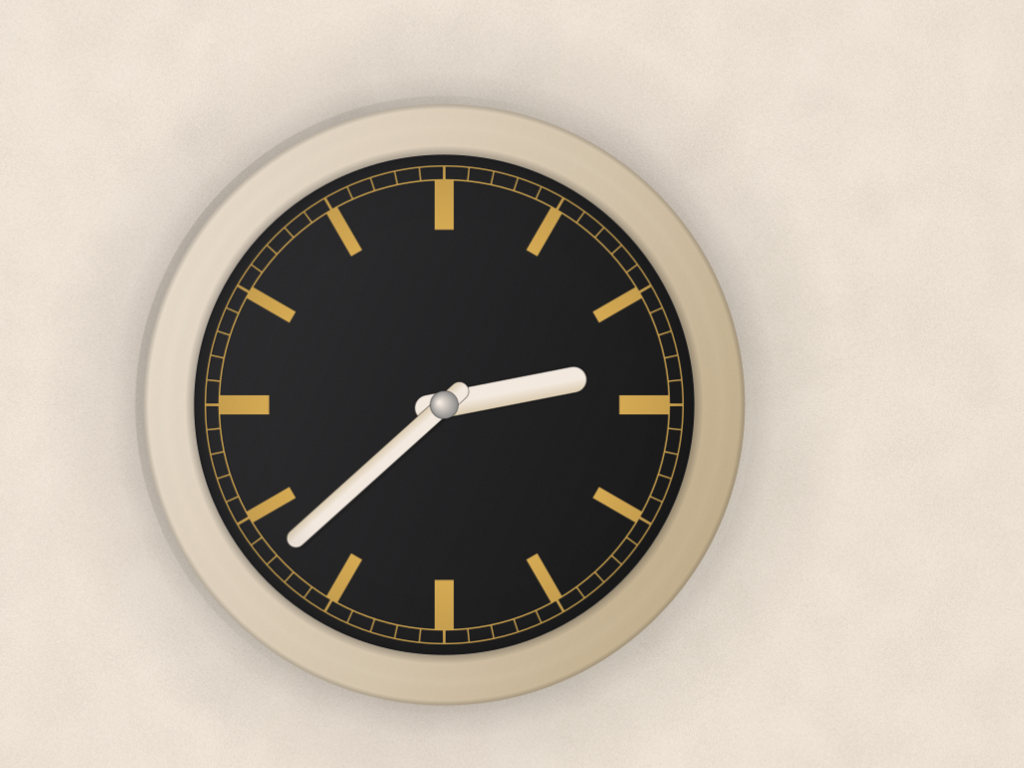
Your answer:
{"hour": 2, "minute": 38}
